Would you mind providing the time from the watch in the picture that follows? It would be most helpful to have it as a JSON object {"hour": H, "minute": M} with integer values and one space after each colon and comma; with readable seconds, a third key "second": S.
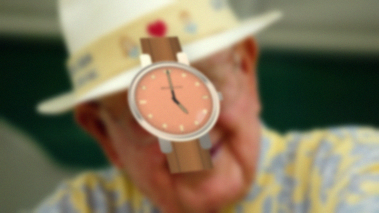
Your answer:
{"hour": 5, "minute": 0}
